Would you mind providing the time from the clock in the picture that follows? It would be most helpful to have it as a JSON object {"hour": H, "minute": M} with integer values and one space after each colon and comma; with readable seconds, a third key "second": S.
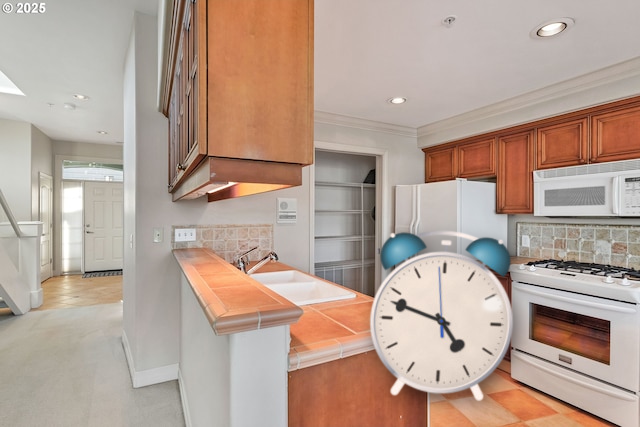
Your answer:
{"hour": 4, "minute": 47, "second": 59}
